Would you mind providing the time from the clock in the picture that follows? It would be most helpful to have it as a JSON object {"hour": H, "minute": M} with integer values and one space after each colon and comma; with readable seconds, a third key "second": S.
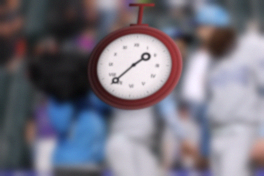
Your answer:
{"hour": 1, "minute": 37}
